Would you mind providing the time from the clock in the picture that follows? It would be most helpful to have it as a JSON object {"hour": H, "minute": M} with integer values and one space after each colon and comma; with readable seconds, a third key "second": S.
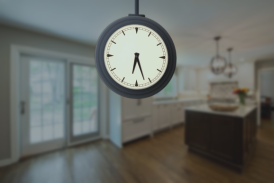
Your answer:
{"hour": 6, "minute": 27}
